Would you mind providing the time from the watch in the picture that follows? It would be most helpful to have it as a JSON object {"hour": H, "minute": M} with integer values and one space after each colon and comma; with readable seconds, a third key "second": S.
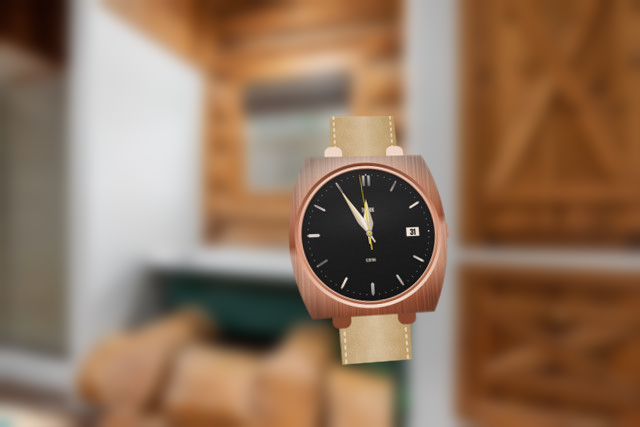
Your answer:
{"hour": 11, "minute": 54, "second": 59}
